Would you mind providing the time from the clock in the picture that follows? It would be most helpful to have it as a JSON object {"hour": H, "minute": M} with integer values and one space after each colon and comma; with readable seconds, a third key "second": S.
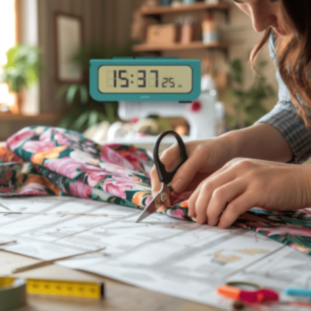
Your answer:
{"hour": 15, "minute": 37}
